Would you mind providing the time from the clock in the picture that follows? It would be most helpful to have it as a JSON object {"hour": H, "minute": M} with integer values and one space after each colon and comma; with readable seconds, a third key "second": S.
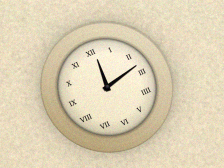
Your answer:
{"hour": 12, "minute": 13}
